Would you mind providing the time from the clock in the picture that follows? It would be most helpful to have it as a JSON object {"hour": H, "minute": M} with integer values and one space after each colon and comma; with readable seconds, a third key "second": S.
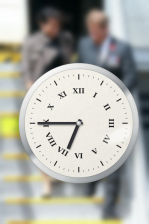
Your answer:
{"hour": 6, "minute": 45}
